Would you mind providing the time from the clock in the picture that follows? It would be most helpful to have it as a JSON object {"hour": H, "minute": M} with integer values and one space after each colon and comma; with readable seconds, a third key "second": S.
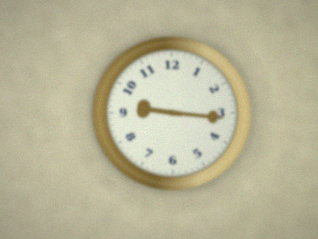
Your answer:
{"hour": 9, "minute": 16}
